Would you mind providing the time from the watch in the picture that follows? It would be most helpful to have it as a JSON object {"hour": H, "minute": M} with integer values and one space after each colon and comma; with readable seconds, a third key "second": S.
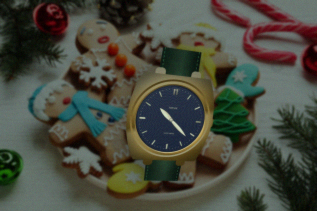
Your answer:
{"hour": 10, "minute": 22}
